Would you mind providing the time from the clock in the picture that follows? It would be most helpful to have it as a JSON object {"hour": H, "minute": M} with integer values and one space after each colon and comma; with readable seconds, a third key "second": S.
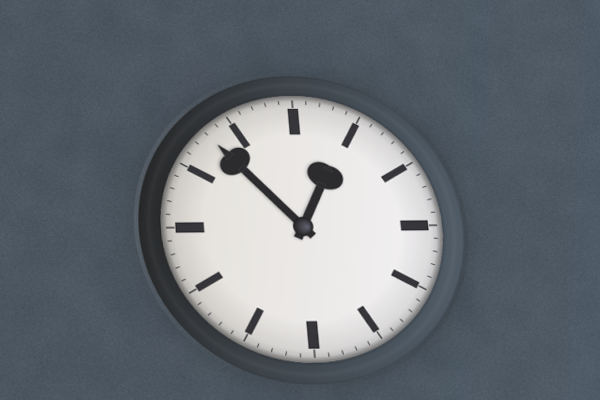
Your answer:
{"hour": 12, "minute": 53}
